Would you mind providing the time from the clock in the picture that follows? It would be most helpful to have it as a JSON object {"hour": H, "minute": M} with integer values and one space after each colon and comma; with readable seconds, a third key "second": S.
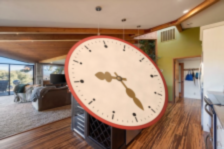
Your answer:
{"hour": 9, "minute": 27}
